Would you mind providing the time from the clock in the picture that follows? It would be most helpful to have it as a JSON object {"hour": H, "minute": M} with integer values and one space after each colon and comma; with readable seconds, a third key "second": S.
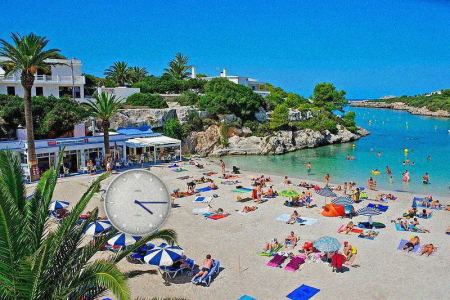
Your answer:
{"hour": 4, "minute": 15}
